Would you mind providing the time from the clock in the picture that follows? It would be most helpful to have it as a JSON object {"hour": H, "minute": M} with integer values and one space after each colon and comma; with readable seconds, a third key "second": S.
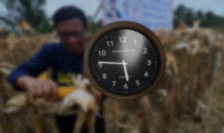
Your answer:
{"hour": 5, "minute": 46}
